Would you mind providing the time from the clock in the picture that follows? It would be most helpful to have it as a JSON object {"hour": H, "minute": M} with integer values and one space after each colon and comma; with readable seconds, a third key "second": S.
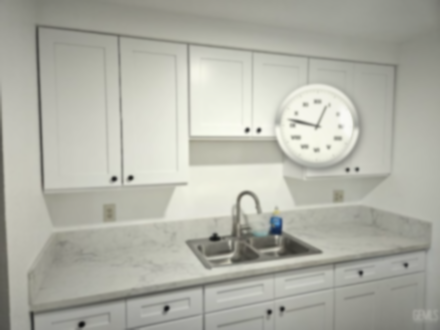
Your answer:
{"hour": 12, "minute": 47}
